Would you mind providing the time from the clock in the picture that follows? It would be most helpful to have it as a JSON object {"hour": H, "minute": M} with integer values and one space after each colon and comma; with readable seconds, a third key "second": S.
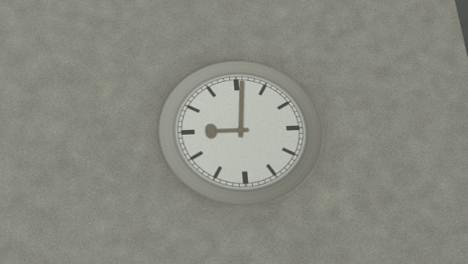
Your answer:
{"hour": 9, "minute": 1}
